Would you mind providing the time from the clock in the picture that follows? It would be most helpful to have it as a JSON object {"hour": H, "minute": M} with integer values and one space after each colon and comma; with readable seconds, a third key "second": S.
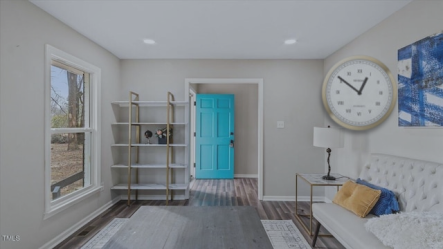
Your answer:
{"hour": 12, "minute": 51}
